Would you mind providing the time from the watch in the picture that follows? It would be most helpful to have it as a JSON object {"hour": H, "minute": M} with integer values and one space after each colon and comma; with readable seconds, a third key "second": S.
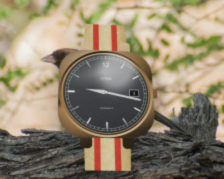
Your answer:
{"hour": 9, "minute": 17}
